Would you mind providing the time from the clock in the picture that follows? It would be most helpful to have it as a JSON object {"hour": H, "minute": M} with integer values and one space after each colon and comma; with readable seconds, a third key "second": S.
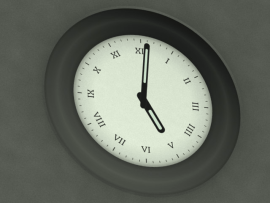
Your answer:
{"hour": 5, "minute": 1}
